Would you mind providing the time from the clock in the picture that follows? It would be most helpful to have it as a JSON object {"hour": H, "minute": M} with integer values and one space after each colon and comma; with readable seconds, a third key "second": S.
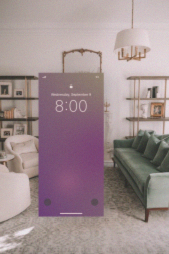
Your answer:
{"hour": 8, "minute": 0}
